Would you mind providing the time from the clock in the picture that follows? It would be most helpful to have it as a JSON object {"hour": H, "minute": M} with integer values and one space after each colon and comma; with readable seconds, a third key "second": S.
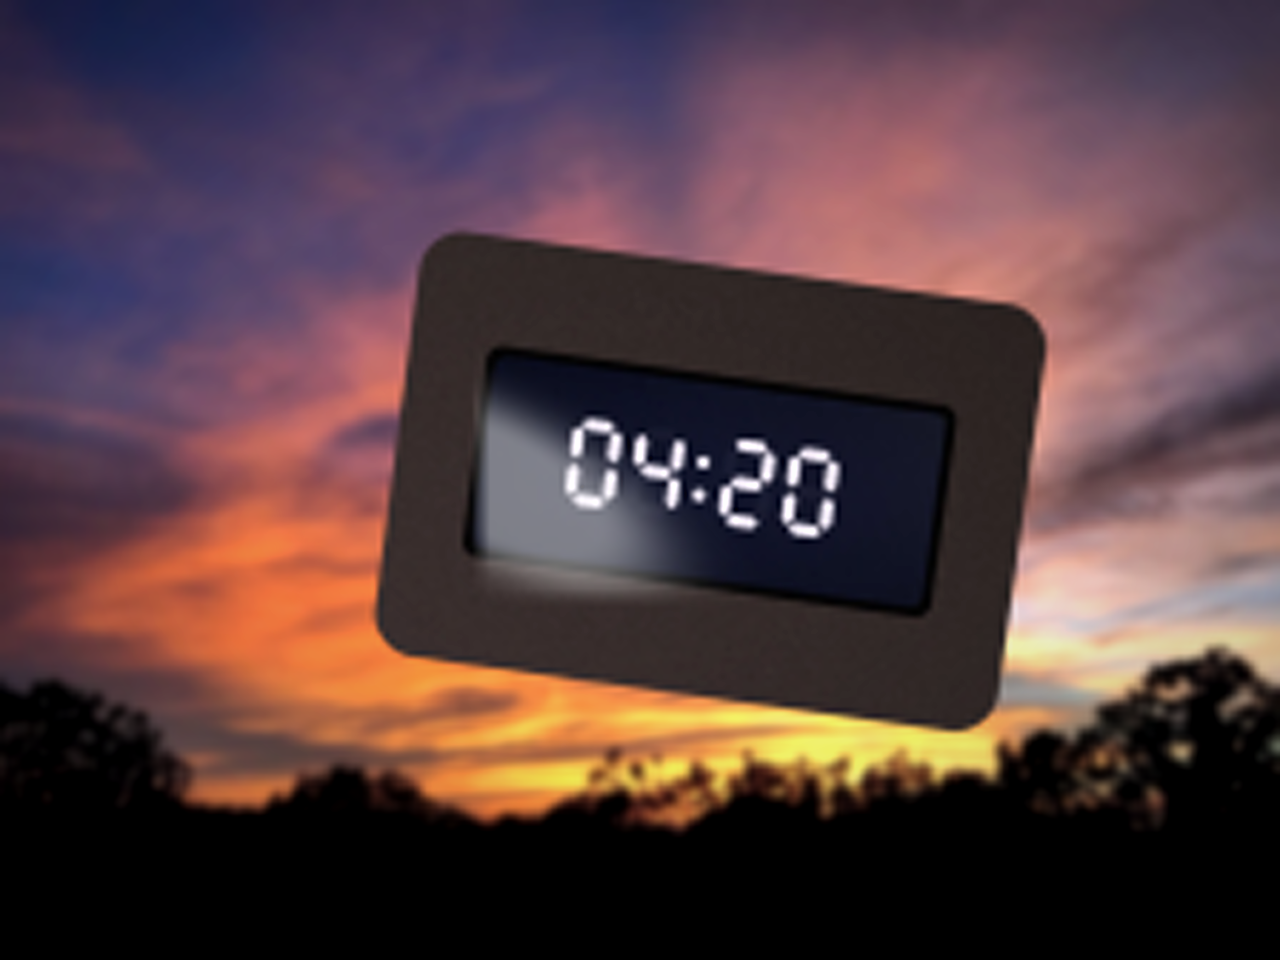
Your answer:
{"hour": 4, "minute": 20}
